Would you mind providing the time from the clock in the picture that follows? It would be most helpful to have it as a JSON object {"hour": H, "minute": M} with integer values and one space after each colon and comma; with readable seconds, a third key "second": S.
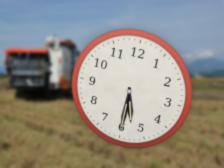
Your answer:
{"hour": 5, "minute": 30}
